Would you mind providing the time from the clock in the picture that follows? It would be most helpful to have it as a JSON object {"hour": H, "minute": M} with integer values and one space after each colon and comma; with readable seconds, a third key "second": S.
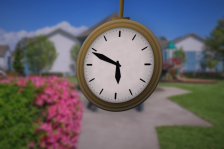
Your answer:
{"hour": 5, "minute": 49}
